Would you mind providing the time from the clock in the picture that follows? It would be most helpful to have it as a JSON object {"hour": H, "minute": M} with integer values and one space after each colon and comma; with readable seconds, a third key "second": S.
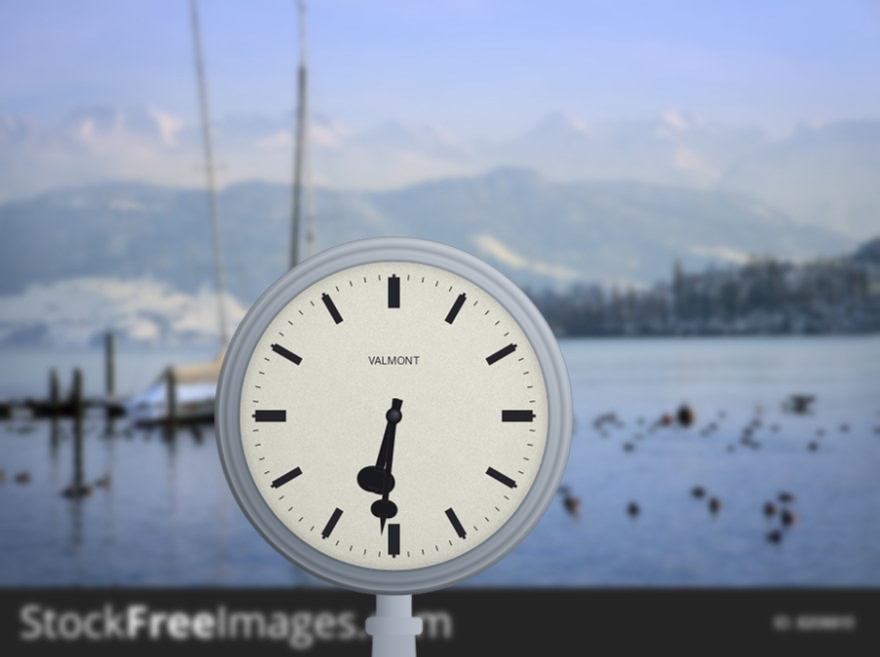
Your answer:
{"hour": 6, "minute": 31}
